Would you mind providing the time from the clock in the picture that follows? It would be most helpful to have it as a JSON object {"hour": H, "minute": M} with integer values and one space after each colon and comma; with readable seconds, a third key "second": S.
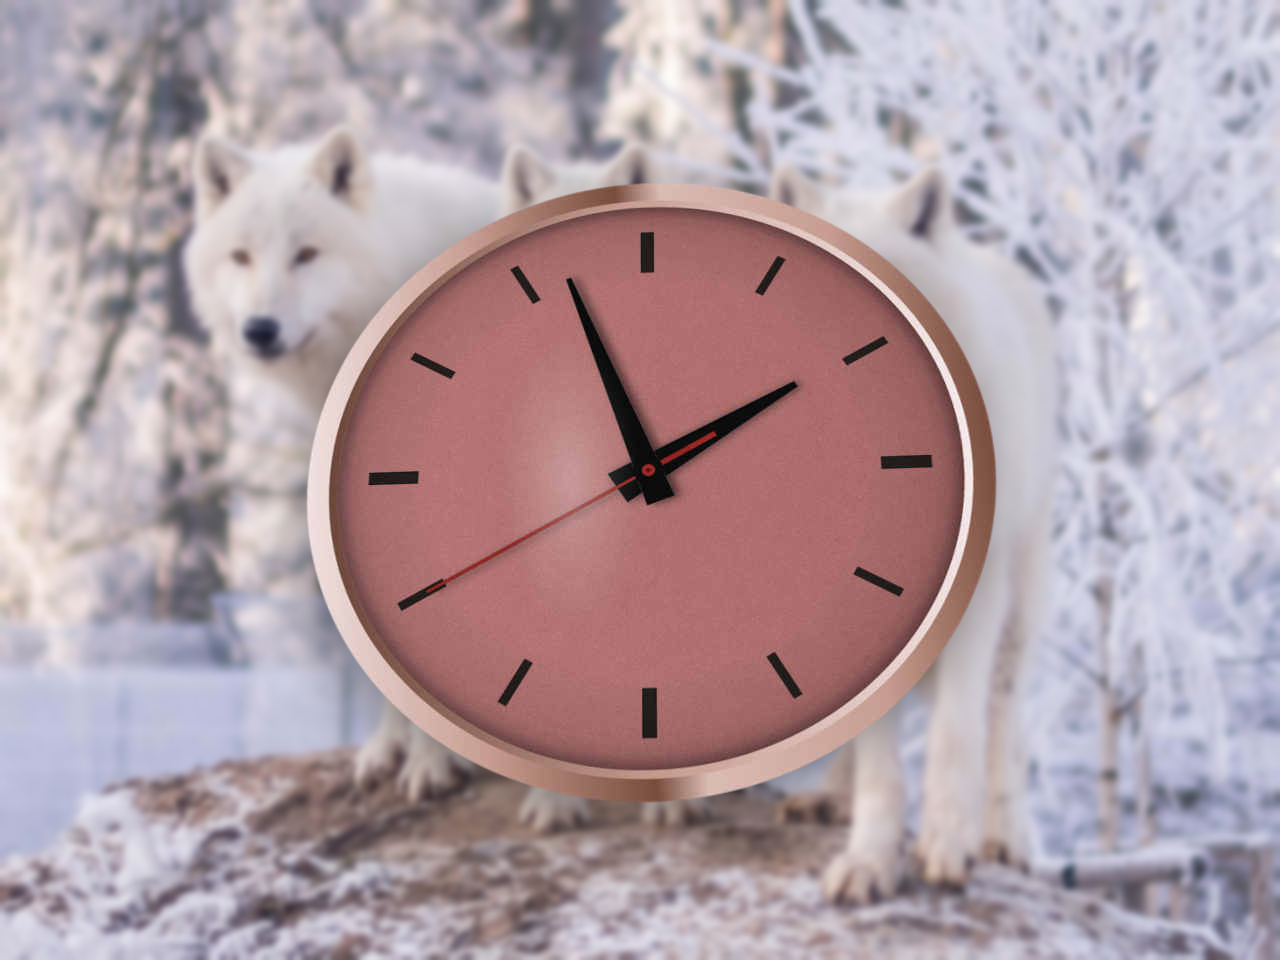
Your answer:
{"hour": 1, "minute": 56, "second": 40}
